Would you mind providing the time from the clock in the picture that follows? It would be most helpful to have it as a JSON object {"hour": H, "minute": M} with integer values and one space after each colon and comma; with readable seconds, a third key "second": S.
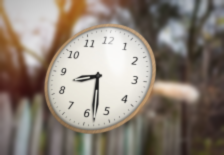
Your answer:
{"hour": 8, "minute": 28}
